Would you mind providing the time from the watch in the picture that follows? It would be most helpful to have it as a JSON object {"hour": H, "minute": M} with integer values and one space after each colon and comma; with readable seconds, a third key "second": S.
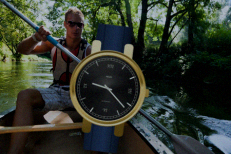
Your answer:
{"hour": 9, "minute": 22}
